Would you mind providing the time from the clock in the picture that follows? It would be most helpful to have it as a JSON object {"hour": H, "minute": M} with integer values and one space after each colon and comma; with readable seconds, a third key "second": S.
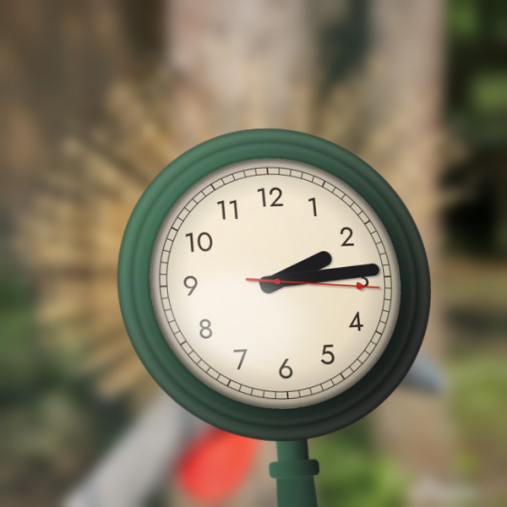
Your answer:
{"hour": 2, "minute": 14, "second": 16}
